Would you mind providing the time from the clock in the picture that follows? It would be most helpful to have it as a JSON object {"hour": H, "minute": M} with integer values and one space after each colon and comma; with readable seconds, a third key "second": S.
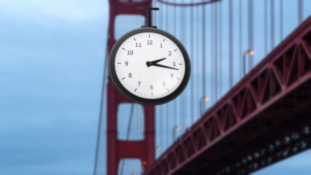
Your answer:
{"hour": 2, "minute": 17}
